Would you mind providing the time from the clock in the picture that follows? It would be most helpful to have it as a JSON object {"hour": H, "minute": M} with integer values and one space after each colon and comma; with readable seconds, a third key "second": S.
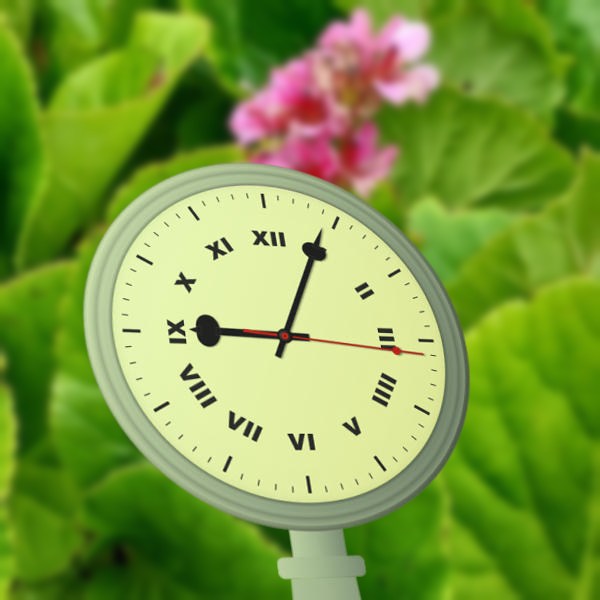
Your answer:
{"hour": 9, "minute": 4, "second": 16}
